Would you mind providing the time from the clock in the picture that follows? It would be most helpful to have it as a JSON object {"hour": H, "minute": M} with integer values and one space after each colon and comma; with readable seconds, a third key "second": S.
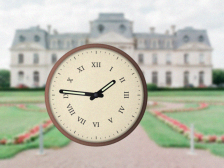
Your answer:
{"hour": 1, "minute": 46}
